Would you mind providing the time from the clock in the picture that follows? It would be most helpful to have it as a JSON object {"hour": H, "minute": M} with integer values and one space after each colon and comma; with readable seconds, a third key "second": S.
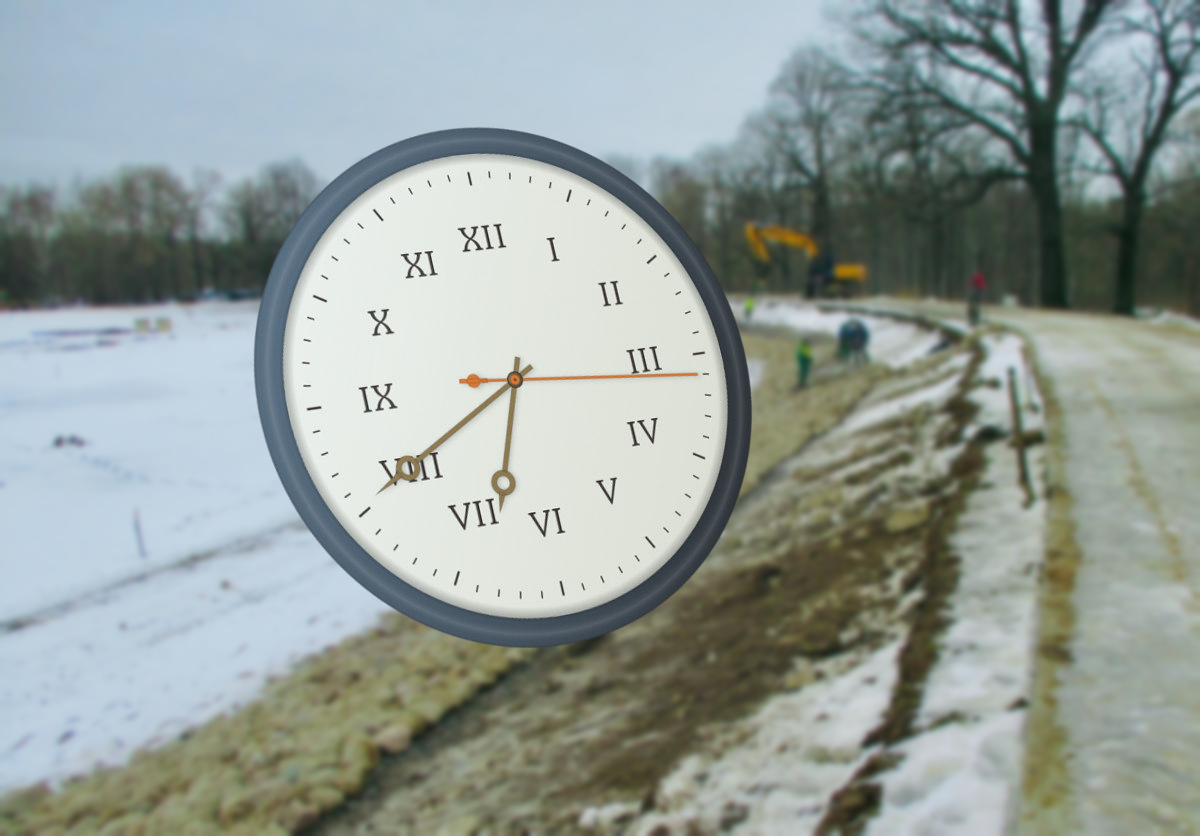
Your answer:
{"hour": 6, "minute": 40, "second": 16}
